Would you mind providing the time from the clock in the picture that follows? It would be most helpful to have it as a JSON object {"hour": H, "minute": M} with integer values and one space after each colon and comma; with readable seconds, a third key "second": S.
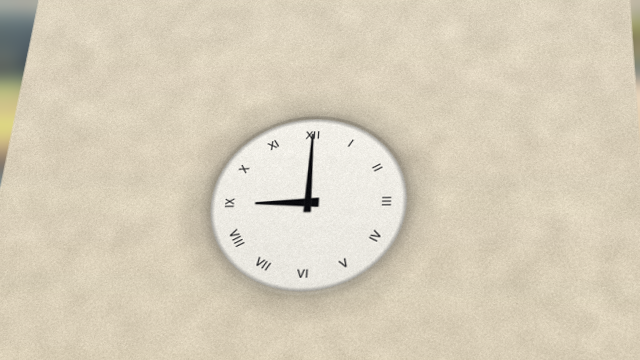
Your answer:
{"hour": 9, "minute": 0}
